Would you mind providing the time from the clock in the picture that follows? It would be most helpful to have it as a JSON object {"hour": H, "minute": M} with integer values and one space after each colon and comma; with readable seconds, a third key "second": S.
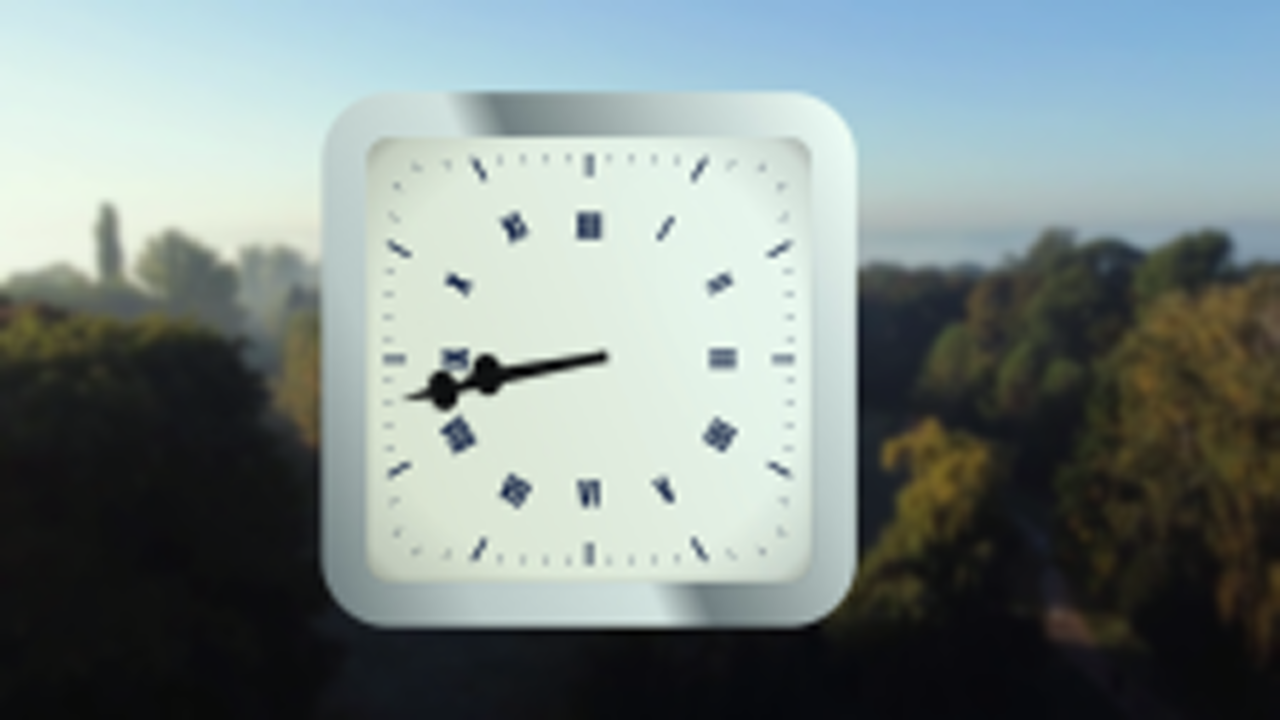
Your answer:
{"hour": 8, "minute": 43}
